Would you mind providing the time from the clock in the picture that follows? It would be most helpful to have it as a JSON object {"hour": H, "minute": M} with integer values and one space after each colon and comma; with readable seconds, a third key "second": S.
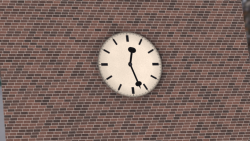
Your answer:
{"hour": 12, "minute": 27}
